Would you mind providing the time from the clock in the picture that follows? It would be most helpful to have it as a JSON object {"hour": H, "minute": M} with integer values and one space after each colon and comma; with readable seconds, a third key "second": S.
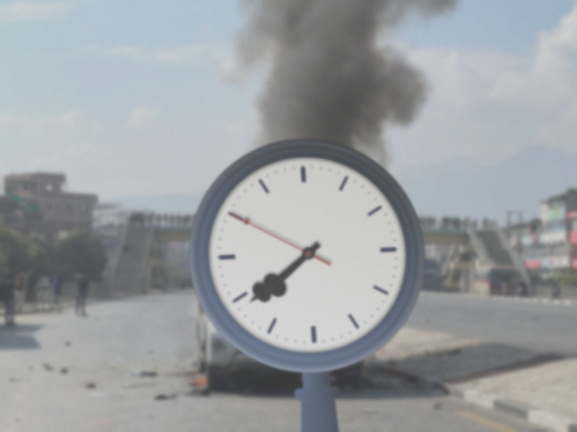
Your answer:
{"hour": 7, "minute": 38, "second": 50}
